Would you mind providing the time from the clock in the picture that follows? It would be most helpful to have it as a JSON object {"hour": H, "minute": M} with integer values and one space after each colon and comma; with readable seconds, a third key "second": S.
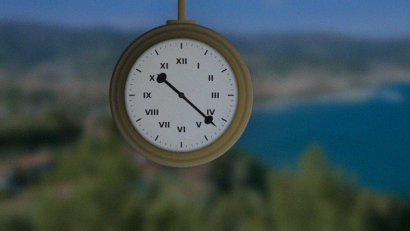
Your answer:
{"hour": 10, "minute": 22}
